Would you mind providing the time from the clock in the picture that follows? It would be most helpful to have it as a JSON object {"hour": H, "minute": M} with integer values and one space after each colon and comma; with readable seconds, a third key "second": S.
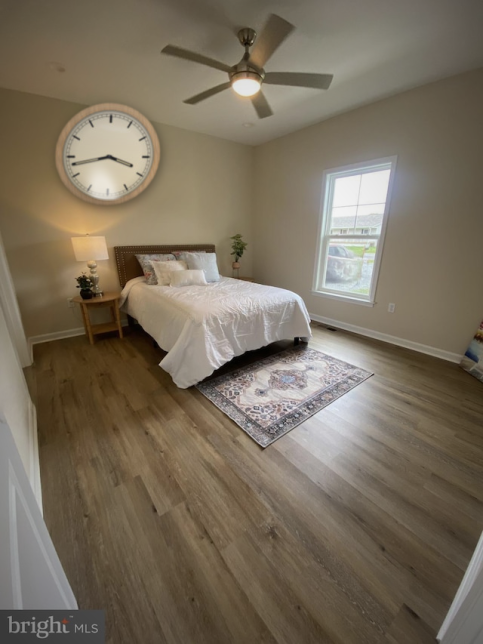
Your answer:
{"hour": 3, "minute": 43}
